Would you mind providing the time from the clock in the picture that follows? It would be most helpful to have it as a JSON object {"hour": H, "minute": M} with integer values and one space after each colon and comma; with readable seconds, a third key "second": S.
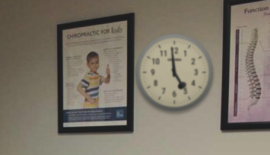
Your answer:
{"hour": 4, "minute": 59}
